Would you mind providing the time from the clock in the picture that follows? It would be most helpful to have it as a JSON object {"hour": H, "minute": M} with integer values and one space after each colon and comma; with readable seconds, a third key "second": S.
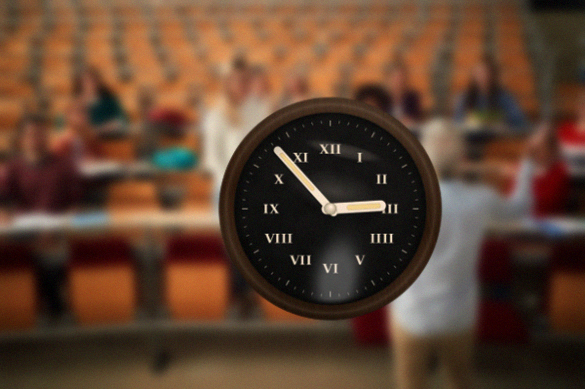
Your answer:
{"hour": 2, "minute": 53}
